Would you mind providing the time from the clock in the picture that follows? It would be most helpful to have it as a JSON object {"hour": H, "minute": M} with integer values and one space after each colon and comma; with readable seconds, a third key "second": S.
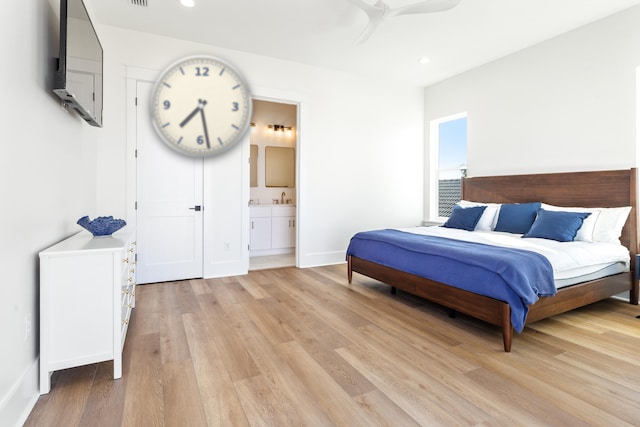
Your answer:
{"hour": 7, "minute": 28}
